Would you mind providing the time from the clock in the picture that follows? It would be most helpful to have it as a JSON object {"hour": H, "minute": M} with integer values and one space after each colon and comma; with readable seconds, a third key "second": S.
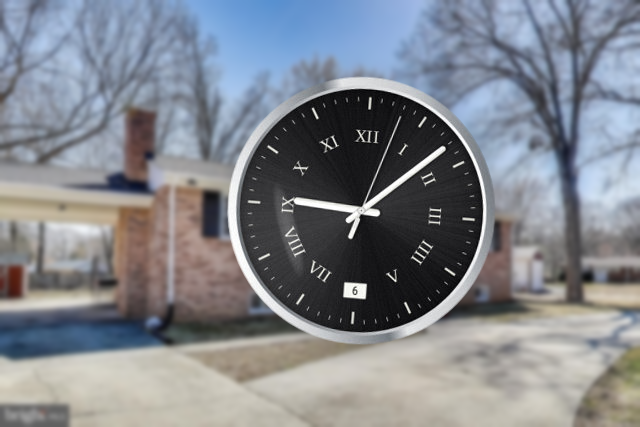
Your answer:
{"hour": 9, "minute": 8, "second": 3}
